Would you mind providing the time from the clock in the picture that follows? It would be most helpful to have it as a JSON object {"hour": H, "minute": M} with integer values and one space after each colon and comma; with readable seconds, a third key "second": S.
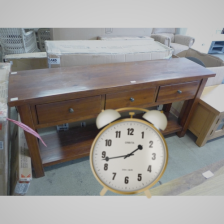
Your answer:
{"hour": 1, "minute": 43}
